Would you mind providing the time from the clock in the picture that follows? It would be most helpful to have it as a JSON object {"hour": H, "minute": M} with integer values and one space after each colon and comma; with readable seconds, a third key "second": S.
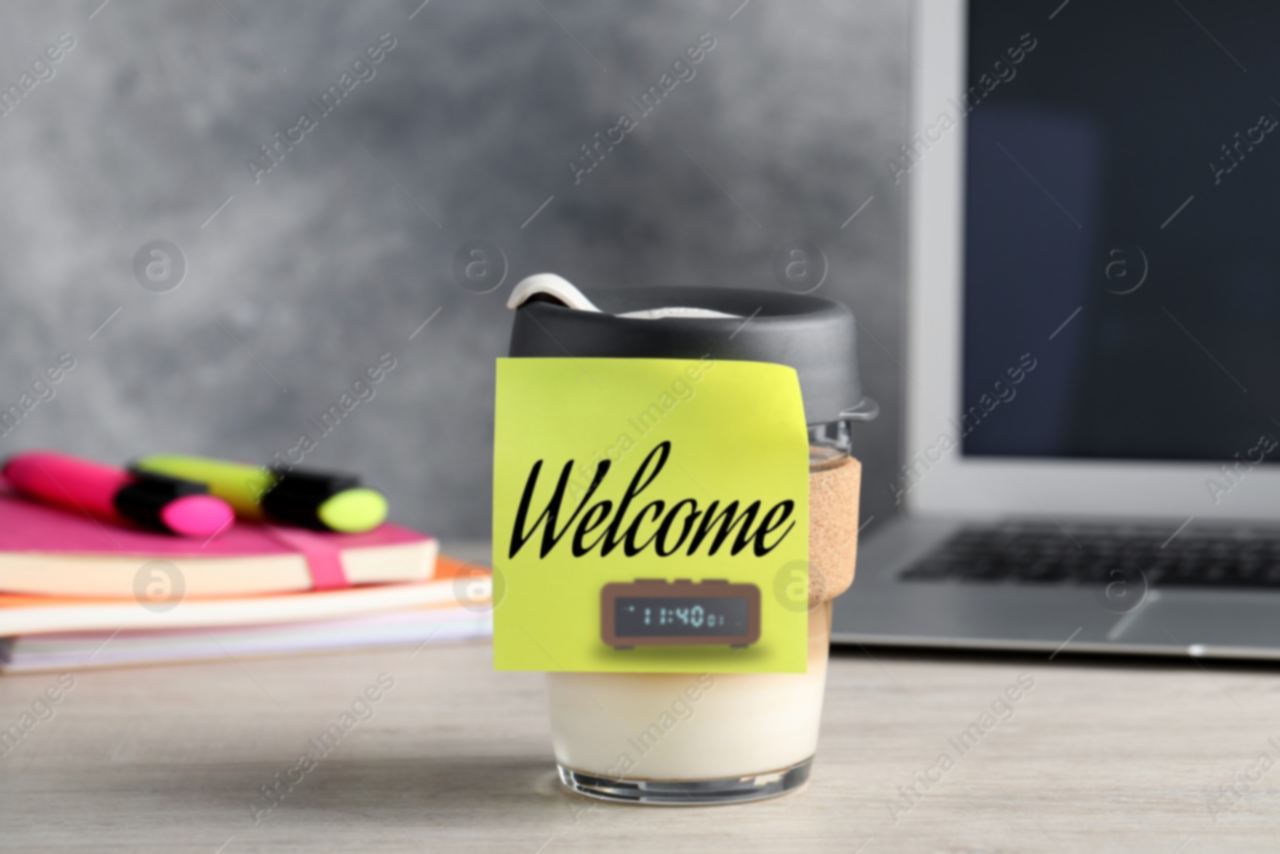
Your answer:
{"hour": 11, "minute": 40}
